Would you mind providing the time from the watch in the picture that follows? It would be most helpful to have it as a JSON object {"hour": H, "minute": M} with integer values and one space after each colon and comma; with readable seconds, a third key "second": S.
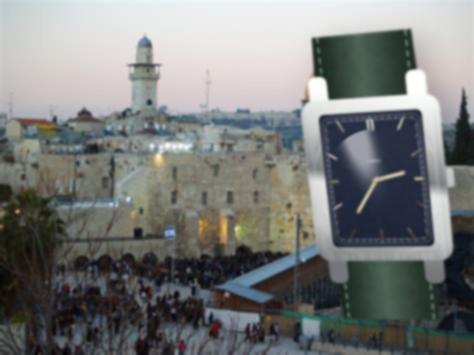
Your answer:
{"hour": 2, "minute": 36}
